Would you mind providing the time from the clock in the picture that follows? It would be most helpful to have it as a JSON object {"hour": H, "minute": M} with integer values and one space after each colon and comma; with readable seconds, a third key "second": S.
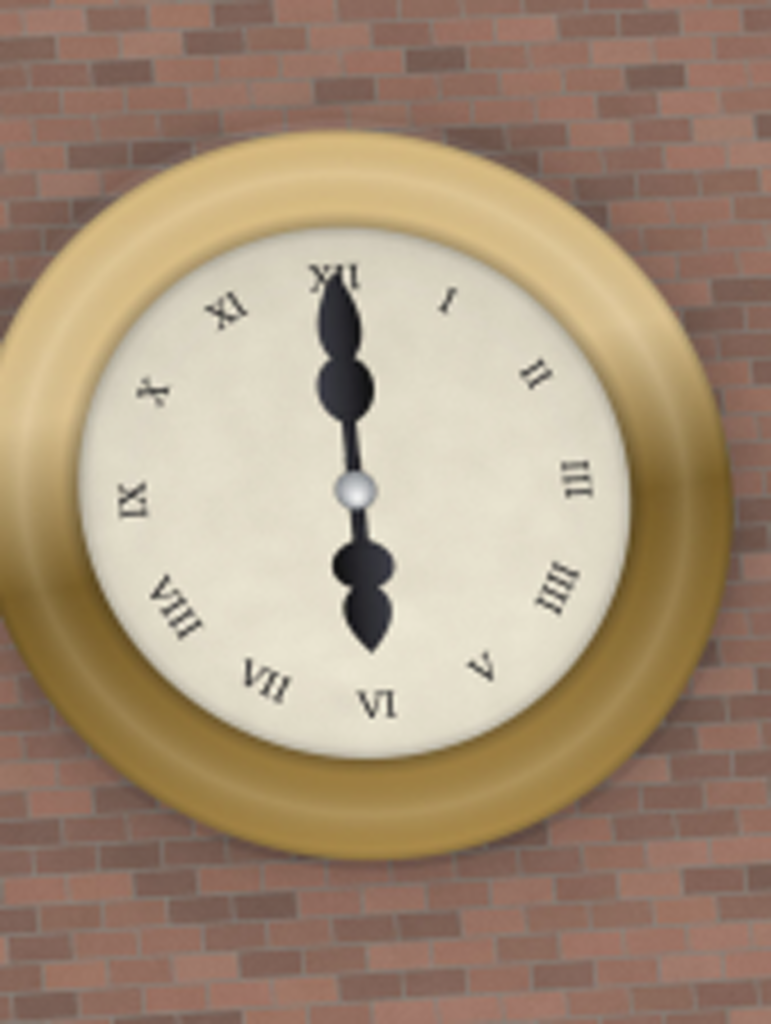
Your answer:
{"hour": 6, "minute": 0}
